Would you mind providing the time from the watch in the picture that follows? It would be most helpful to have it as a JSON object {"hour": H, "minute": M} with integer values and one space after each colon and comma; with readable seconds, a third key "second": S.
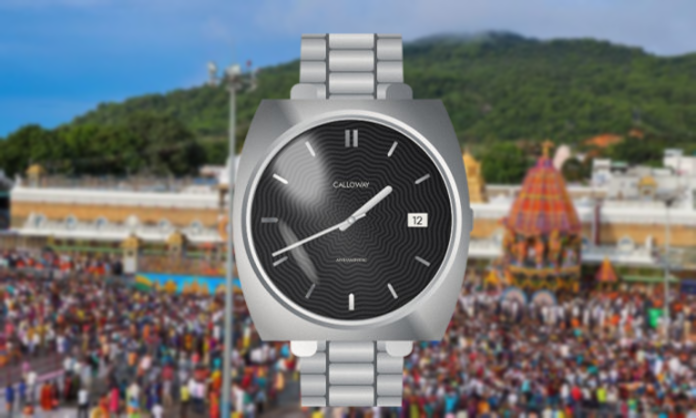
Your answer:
{"hour": 1, "minute": 41}
